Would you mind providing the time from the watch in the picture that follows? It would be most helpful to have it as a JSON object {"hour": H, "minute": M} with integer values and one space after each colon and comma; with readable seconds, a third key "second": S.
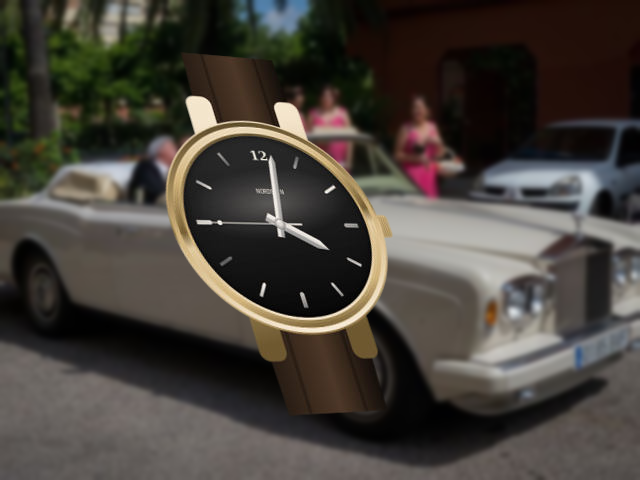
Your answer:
{"hour": 4, "minute": 1, "second": 45}
